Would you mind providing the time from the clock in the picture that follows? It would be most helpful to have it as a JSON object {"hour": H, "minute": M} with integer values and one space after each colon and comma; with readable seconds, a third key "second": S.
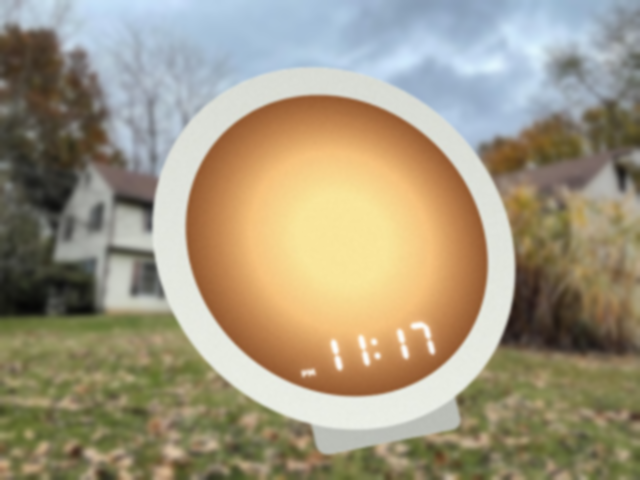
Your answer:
{"hour": 11, "minute": 17}
